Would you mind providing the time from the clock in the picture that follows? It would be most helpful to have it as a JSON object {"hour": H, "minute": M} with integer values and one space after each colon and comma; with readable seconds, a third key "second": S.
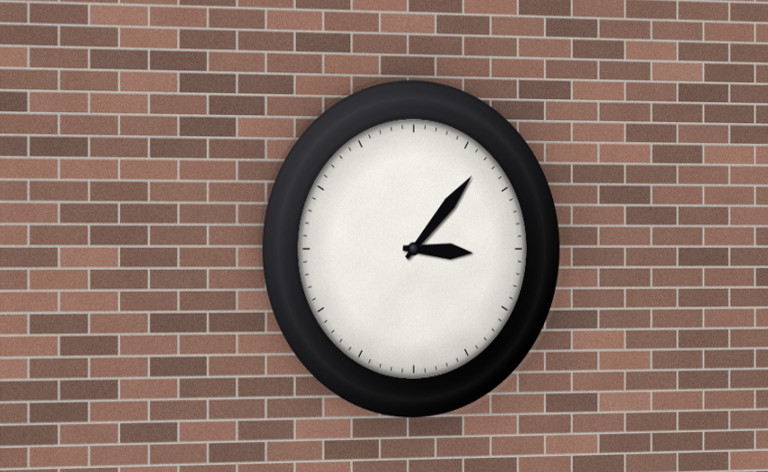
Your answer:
{"hour": 3, "minute": 7}
